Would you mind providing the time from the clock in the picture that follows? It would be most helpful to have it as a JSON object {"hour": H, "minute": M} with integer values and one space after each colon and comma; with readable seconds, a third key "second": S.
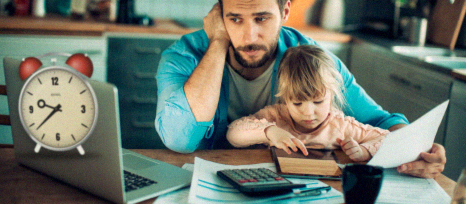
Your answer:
{"hour": 9, "minute": 38}
